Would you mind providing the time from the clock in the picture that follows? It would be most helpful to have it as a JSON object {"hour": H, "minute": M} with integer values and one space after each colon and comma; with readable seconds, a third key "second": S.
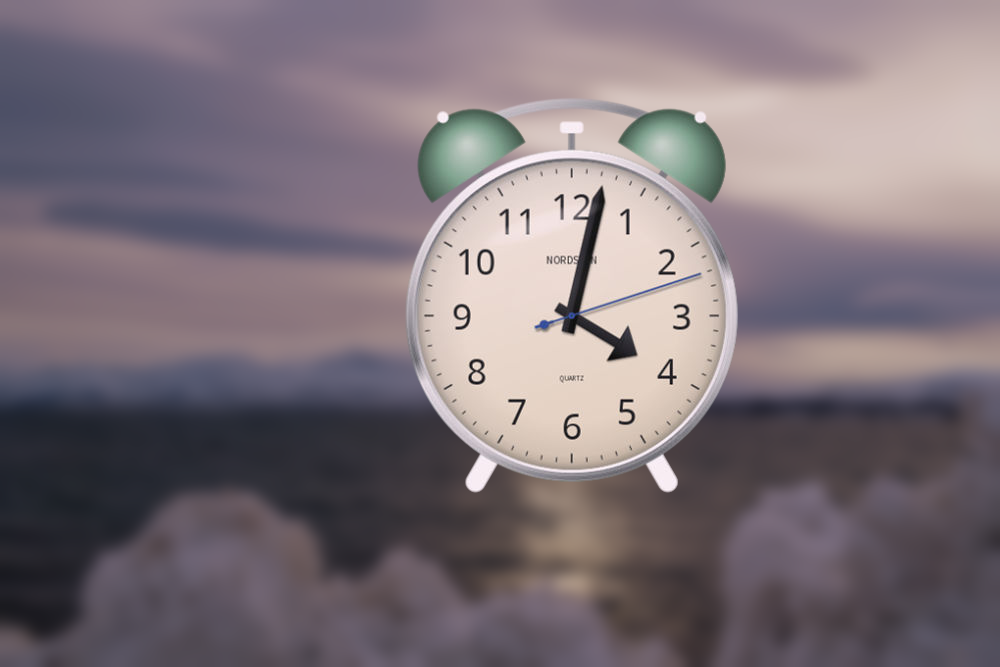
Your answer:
{"hour": 4, "minute": 2, "second": 12}
